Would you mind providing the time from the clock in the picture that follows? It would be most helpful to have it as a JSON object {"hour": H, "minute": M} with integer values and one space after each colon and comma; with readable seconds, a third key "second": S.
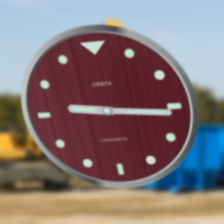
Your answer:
{"hour": 9, "minute": 16}
